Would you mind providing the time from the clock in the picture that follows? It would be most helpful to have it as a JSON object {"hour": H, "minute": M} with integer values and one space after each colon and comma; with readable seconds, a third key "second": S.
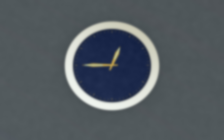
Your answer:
{"hour": 12, "minute": 45}
